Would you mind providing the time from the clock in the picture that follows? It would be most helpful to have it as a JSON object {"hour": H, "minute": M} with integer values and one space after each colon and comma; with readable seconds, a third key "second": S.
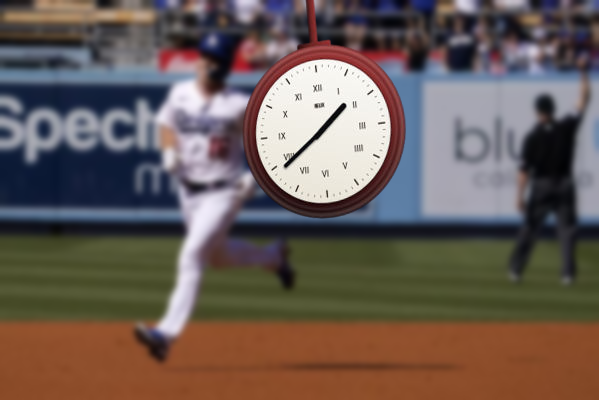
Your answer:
{"hour": 1, "minute": 39}
